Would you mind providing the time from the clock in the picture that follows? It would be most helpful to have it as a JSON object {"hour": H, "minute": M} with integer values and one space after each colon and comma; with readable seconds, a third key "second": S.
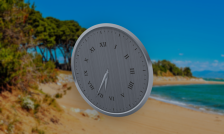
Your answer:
{"hour": 6, "minute": 36}
